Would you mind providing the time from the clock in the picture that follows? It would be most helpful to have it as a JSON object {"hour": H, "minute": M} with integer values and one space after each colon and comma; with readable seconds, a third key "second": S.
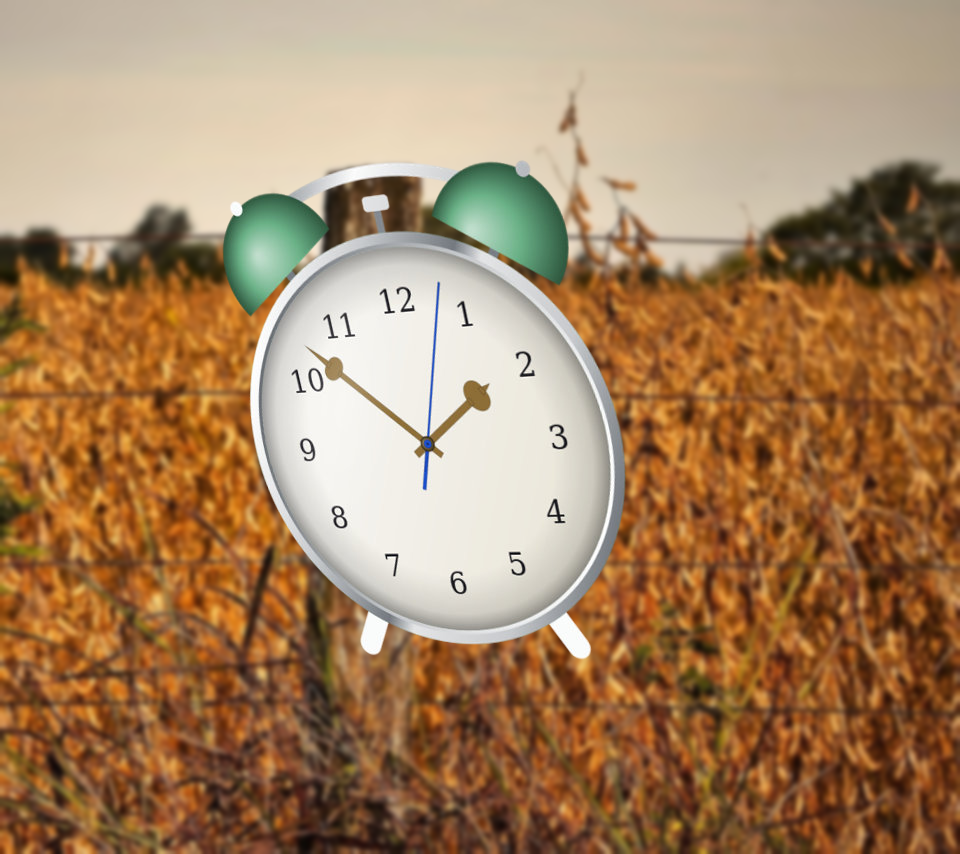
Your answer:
{"hour": 1, "minute": 52, "second": 3}
